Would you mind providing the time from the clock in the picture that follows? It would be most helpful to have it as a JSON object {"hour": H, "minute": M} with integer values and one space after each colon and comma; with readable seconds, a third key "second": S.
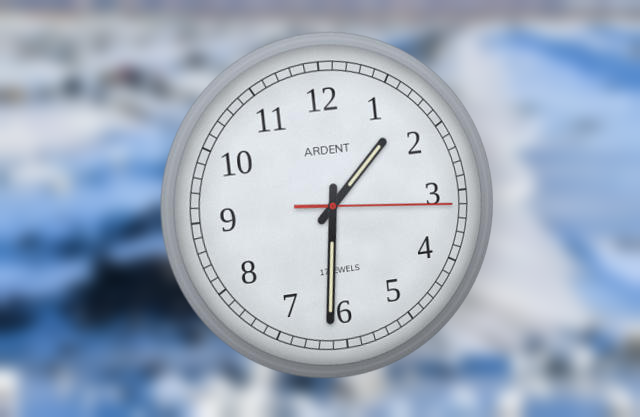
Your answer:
{"hour": 1, "minute": 31, "second": 16}
